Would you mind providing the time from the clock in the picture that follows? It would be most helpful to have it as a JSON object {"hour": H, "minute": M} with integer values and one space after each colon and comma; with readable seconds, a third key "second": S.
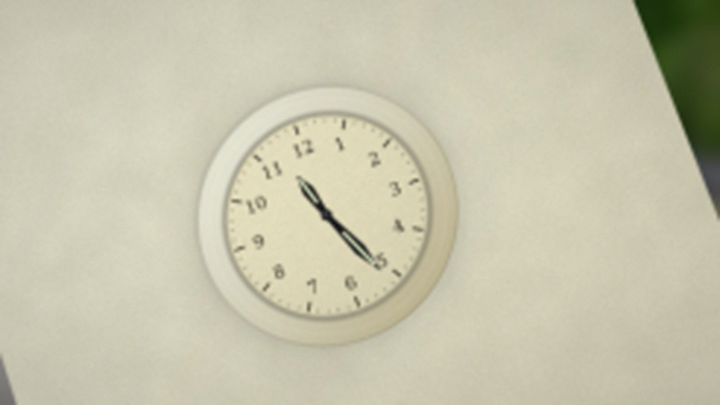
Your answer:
{"hour": 11, "minute": 26}
